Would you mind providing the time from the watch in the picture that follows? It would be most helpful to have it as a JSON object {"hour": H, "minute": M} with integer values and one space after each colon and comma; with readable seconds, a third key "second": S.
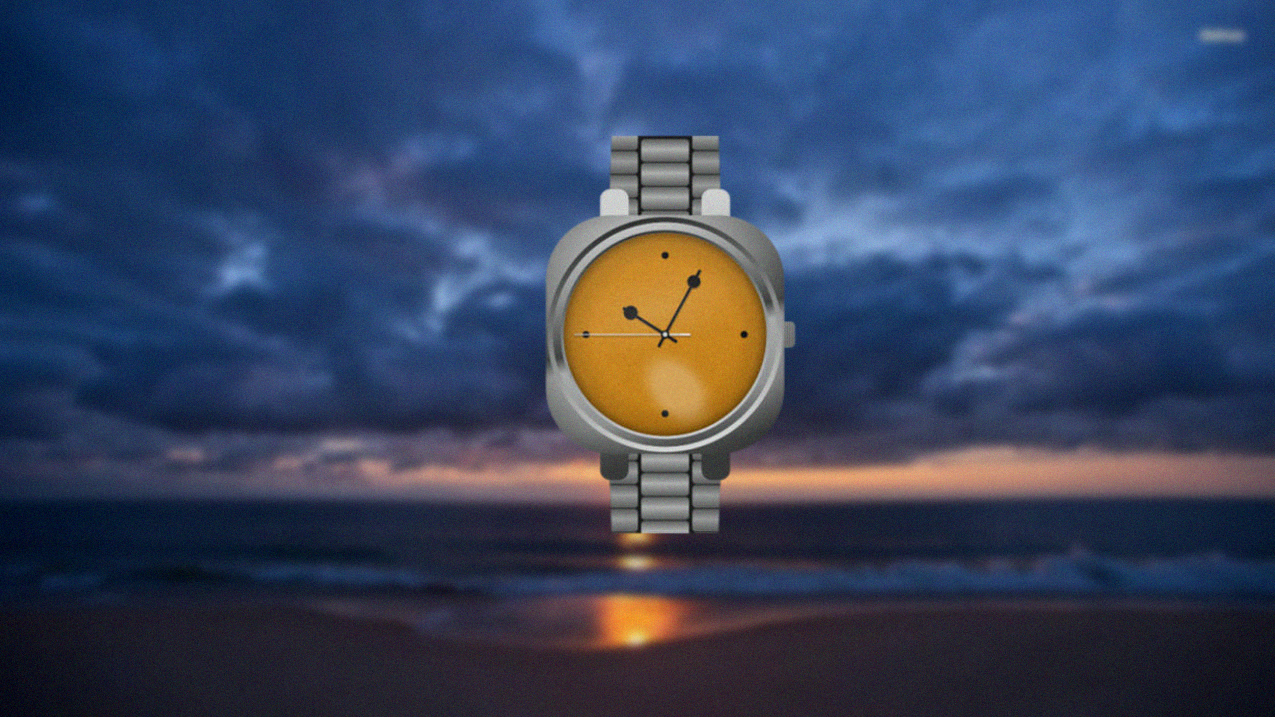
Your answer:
{"hour": 10, "minute": 4, "second": 45}
